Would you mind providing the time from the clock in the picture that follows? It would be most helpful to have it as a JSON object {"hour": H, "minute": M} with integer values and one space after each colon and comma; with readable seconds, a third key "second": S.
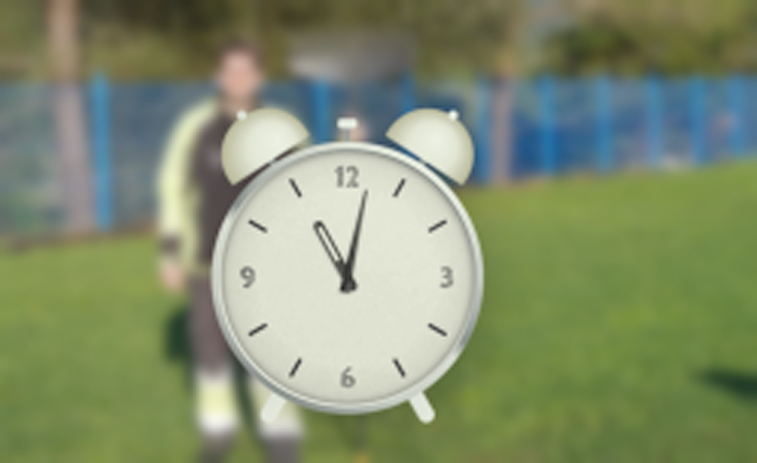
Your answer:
{"hour": 11, "minute": 2}
